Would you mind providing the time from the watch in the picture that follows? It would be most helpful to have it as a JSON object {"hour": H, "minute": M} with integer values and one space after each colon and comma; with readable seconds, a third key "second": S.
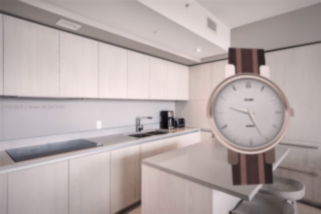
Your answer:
{"hour": 9, "minute": 26}
